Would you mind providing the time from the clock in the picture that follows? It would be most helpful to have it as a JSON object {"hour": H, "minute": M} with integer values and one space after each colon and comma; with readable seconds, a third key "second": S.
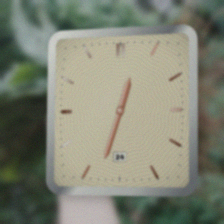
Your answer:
{"hour": 12, "minute": 33}
